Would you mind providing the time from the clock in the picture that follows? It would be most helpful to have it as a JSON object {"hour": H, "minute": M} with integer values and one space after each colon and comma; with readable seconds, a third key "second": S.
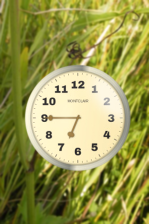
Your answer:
{"hour": 6, "minute": 45}
